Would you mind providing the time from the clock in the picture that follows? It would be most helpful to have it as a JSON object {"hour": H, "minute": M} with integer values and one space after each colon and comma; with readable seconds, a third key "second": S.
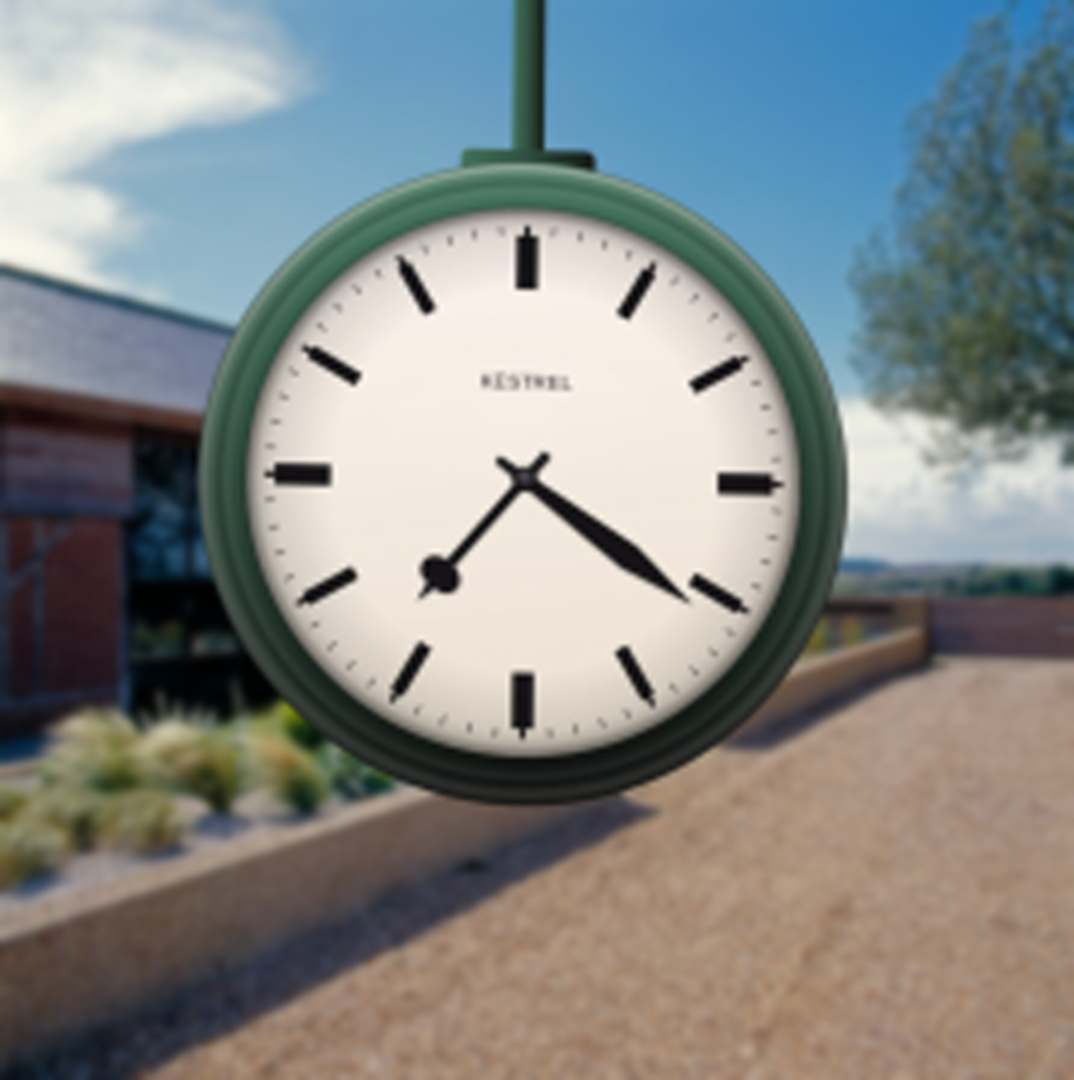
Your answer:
{"hour": 7, "minute": 21}
